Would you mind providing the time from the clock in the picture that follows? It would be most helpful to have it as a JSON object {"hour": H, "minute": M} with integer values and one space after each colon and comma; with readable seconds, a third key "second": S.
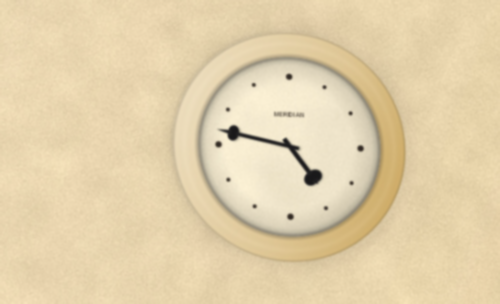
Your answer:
{"hour": 4, "minute": 47}
